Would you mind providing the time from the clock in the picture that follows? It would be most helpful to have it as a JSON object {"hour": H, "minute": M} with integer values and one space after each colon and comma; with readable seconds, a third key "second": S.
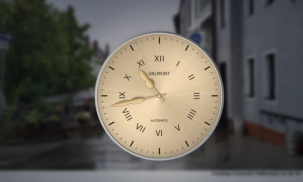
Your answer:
{"hour": 10, "minute": 43}
